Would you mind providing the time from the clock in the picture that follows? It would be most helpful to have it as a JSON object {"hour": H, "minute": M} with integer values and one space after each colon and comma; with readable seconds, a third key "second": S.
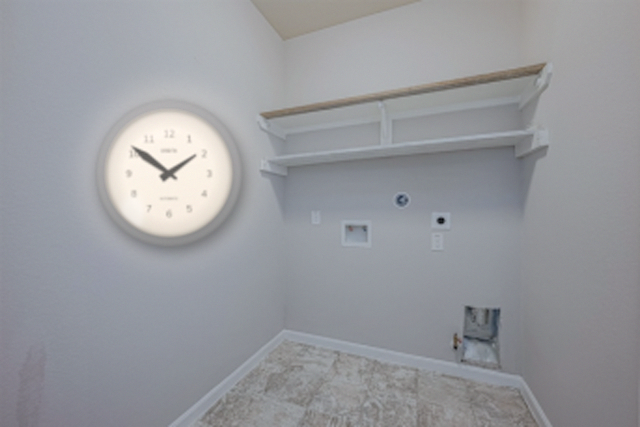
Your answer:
{"hour": 1, "minute": 51}
